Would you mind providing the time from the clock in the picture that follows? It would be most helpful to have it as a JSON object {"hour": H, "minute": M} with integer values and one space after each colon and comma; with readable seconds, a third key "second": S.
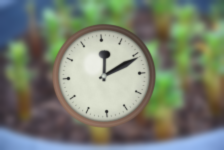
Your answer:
{"hour": 12, "minute": 11}
